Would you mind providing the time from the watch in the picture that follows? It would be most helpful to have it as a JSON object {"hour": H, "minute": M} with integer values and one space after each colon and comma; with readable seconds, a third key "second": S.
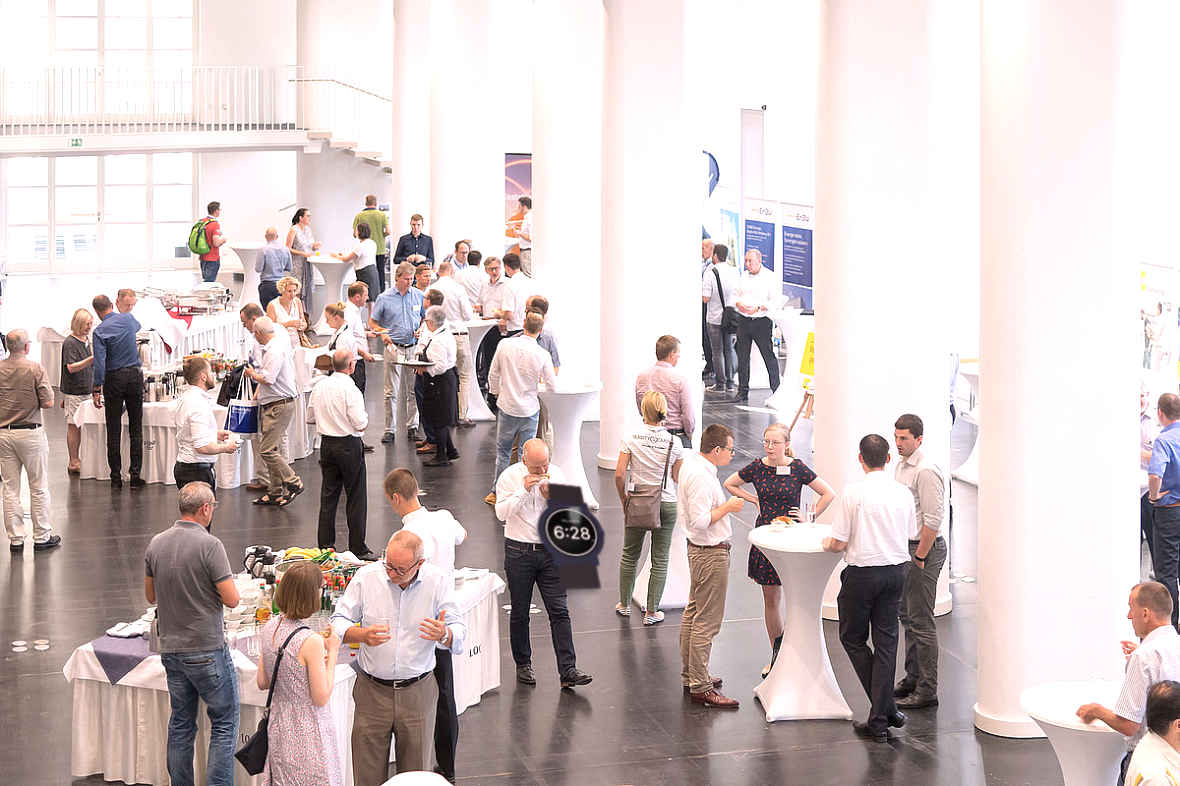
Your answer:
{"hour": 6, "minute": 28}
